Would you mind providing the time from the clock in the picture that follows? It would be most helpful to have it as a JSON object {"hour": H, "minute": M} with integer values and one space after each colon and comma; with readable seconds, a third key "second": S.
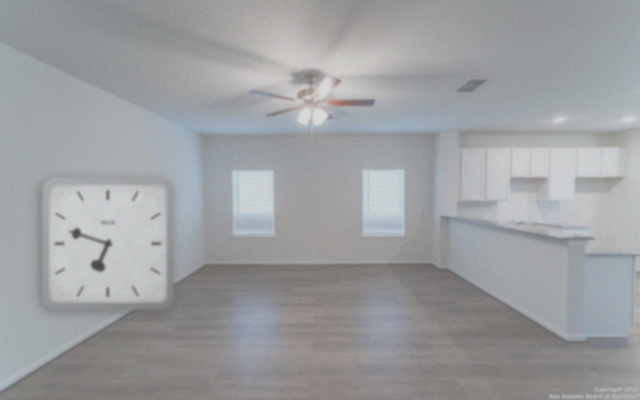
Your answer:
{"hour": 6, "minute": 48}
